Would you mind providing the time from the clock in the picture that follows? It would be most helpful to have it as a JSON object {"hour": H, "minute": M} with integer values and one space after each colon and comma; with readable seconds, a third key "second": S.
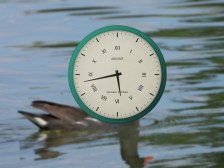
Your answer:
{"hour": 5, "minute": 43}
